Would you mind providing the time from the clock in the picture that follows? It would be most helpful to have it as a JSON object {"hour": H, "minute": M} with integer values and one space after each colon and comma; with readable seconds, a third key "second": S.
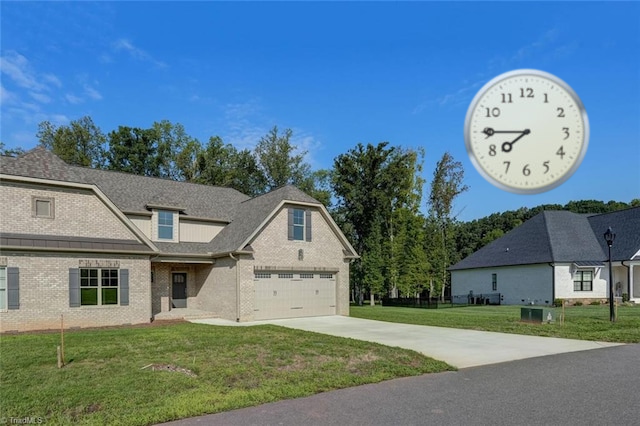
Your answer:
{"hour": 7, "minute": 45}
